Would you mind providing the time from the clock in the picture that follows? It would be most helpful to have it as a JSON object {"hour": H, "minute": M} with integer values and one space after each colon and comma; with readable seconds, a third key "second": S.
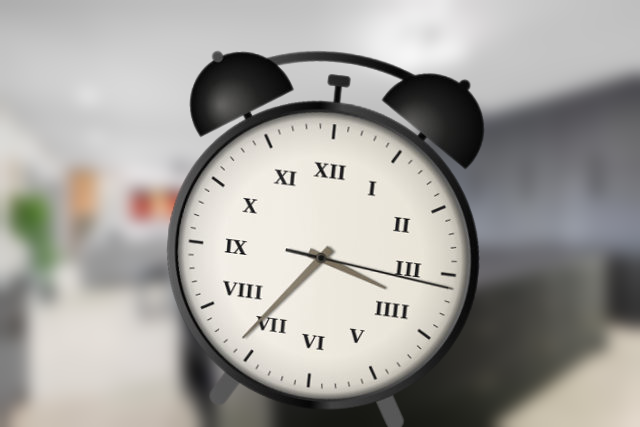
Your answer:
{"hour": 3, "minute": 36, "second": 16}
